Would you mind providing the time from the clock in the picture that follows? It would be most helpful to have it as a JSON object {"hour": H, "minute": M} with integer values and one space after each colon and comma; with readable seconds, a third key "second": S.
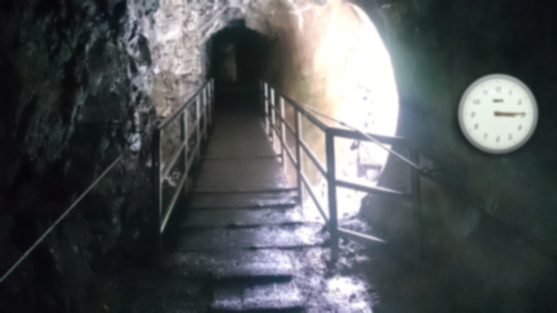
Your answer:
{"hour": 3, "minute": 15}
